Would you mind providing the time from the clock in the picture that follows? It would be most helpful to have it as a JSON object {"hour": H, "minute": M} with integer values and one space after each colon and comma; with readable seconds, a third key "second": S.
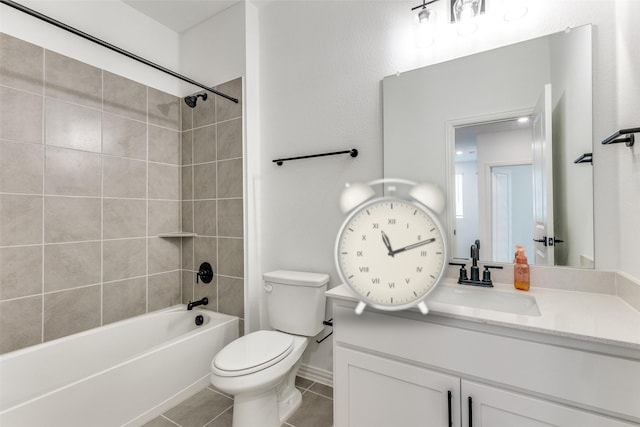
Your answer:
{"hour": 11, "minute": 12}
